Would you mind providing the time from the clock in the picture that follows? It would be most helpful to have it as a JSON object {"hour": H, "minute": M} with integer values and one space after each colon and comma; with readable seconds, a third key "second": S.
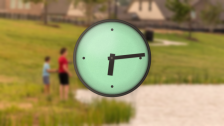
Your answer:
{"hour": 6, "minute": 14}
